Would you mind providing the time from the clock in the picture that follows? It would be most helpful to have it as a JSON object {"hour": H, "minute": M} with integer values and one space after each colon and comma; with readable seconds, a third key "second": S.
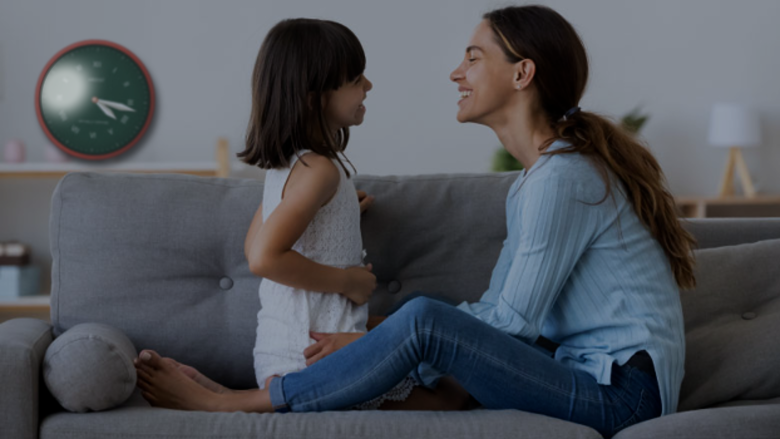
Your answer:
{"hour": 4, "minute": 17}
